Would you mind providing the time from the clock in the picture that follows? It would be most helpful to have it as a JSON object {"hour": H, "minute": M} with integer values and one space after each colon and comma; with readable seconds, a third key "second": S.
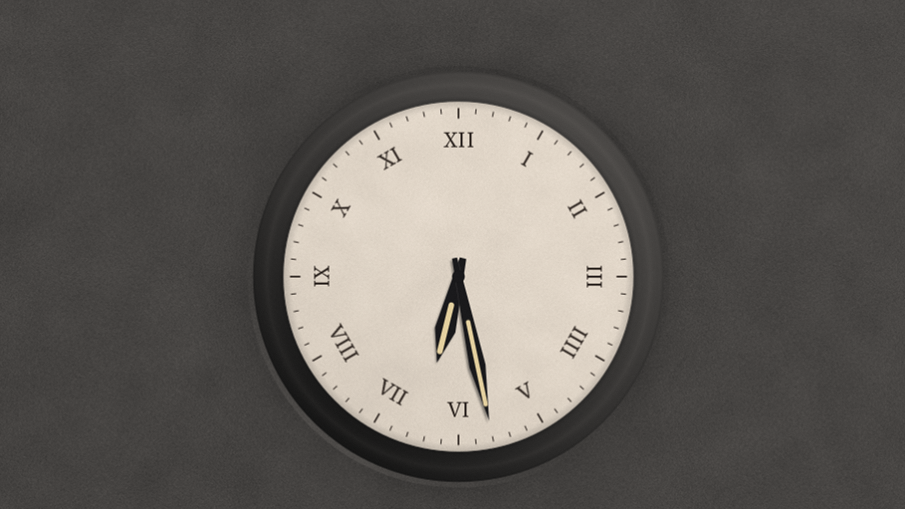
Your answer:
{"hour": 6, "minute": 28}
